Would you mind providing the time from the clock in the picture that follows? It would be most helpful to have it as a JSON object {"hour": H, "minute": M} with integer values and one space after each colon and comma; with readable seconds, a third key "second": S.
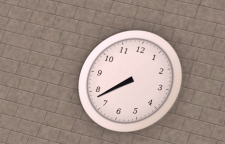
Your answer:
{"hour": 7, "minute": 38}
